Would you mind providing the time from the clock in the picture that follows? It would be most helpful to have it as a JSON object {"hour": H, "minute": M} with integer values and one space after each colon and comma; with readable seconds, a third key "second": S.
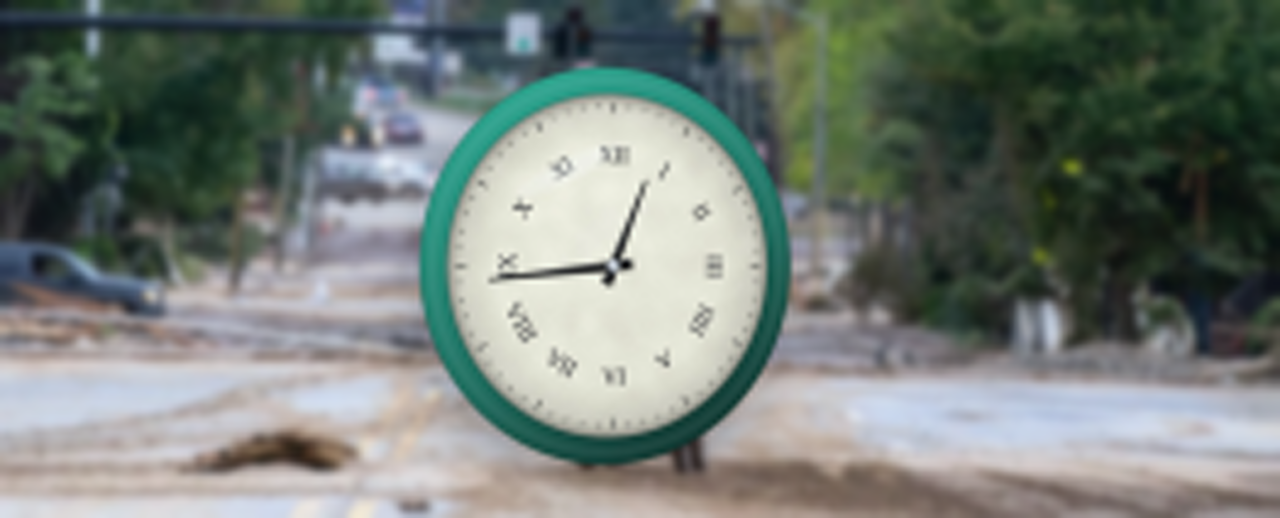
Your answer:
{"hour": 12, "minute": 44}
